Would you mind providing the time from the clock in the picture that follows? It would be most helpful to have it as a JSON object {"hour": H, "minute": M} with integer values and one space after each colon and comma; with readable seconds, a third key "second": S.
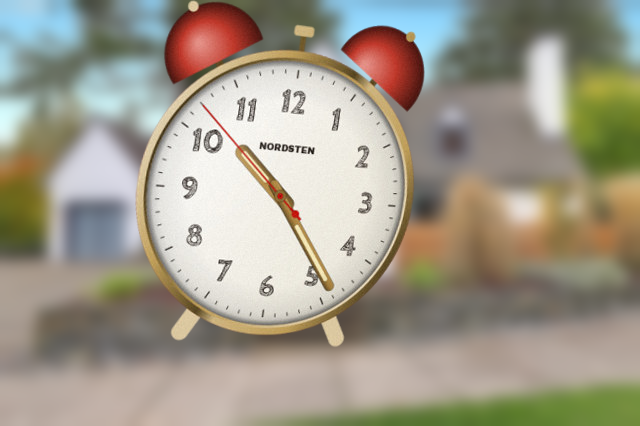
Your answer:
{"hour": 10, "minute": 23, "second": 52}
